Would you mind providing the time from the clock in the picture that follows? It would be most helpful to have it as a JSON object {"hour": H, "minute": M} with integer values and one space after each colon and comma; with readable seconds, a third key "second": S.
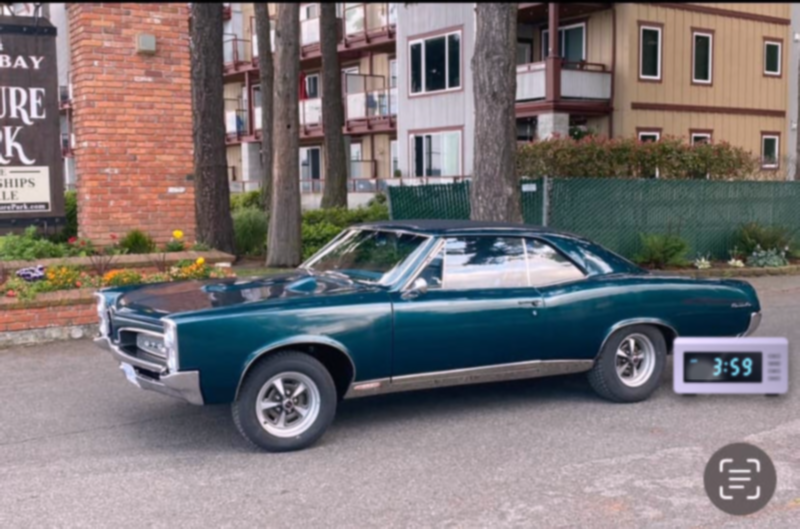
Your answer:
{"hour": 3, "minute": 59}
